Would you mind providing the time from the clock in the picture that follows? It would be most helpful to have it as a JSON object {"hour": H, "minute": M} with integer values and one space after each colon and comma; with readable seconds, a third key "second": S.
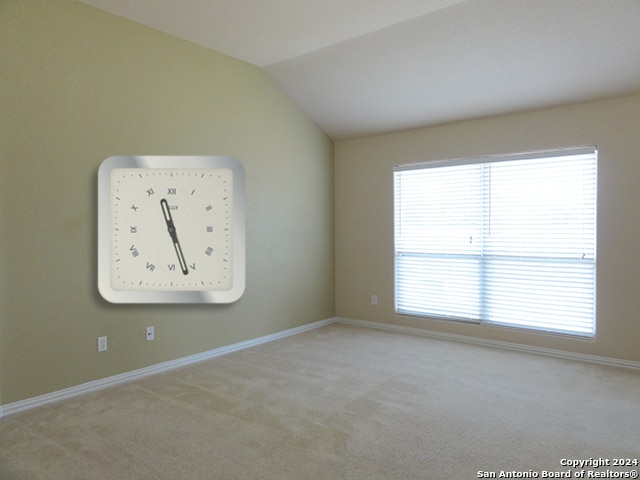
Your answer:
{"hour": 11, "minute": 27}
